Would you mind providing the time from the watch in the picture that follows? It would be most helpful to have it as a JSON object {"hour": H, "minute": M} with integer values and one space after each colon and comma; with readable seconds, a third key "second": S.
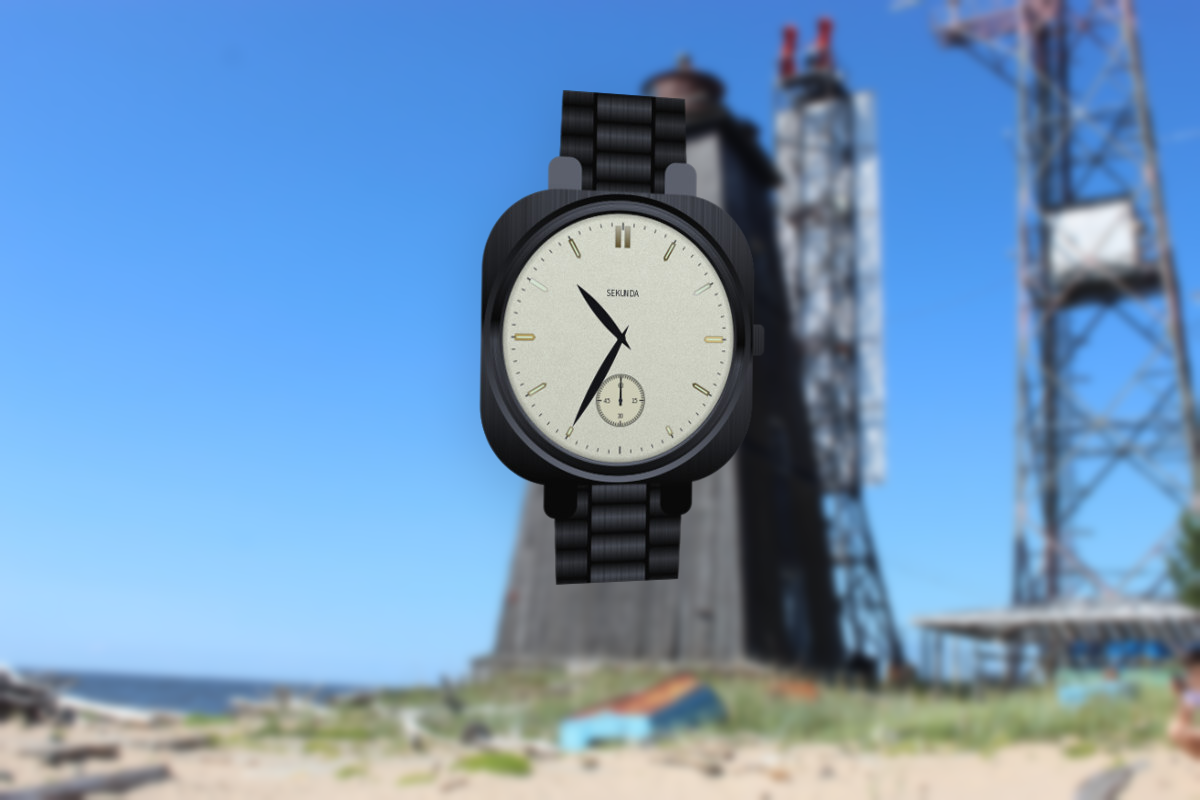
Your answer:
{"hour": 10, "minute": 35}
